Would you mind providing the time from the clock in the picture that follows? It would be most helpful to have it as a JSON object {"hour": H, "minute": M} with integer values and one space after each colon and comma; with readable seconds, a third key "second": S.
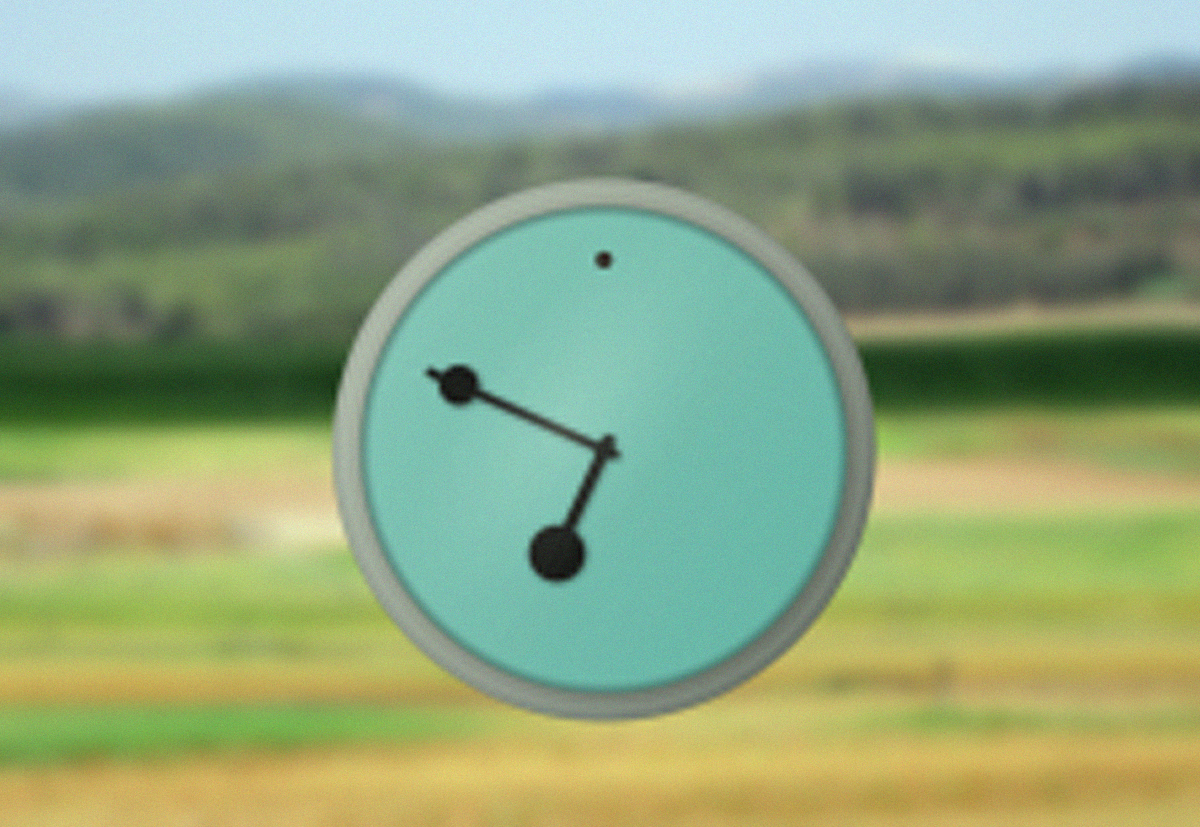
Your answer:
{"hour": 6, "minute": 49}
